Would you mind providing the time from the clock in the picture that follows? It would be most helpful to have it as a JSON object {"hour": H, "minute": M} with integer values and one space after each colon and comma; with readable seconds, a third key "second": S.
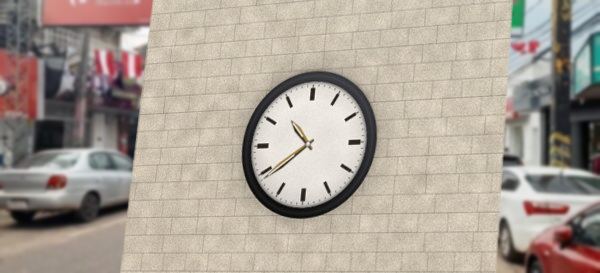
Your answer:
{"hour": 10, "minute": 39}
